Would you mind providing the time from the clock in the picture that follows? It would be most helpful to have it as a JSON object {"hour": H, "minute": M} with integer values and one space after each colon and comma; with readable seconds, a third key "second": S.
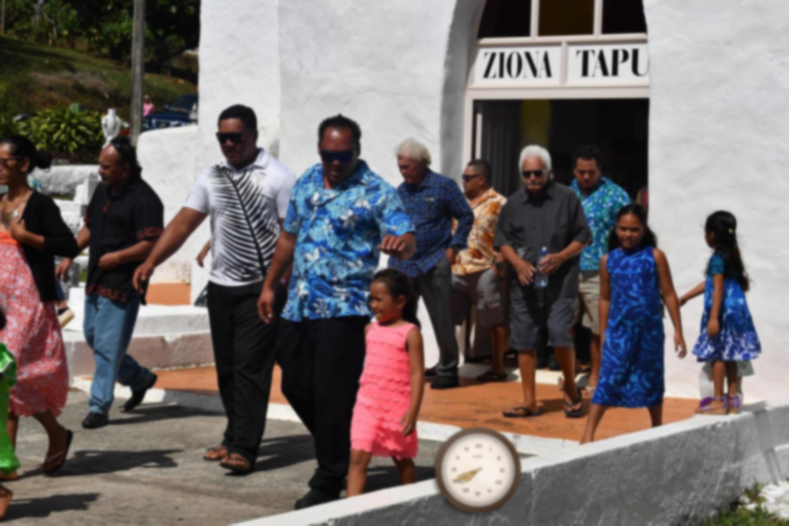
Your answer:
{"hour": 7, "minute": 41}
